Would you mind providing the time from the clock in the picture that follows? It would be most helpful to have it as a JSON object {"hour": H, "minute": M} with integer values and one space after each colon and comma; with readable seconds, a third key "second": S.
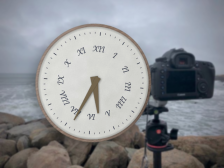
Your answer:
{"hour": 5, "minute": 34}
